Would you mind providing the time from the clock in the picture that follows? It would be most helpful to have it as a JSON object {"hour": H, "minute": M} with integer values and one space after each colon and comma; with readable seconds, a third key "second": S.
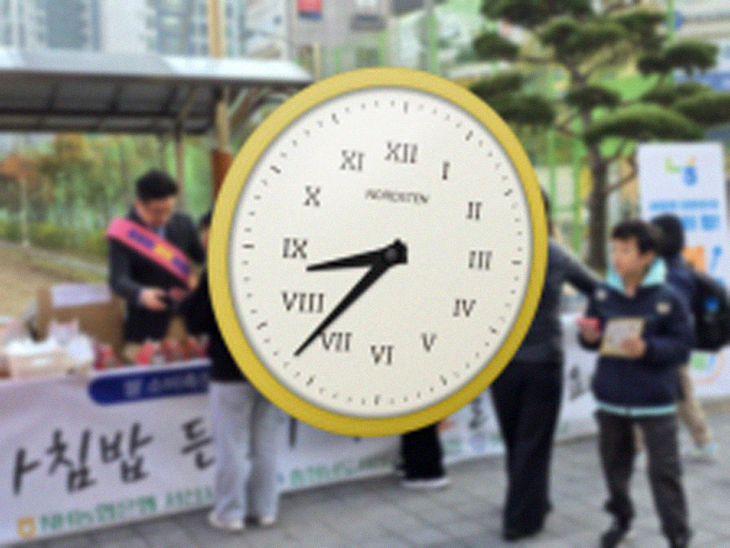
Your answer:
{"hour": 8, "minute": 37}
